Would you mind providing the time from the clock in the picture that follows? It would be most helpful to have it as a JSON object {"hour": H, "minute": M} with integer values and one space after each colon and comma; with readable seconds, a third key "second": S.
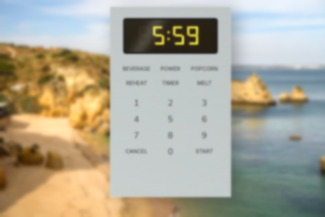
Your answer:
{"hour": 5, "minute": 59}
